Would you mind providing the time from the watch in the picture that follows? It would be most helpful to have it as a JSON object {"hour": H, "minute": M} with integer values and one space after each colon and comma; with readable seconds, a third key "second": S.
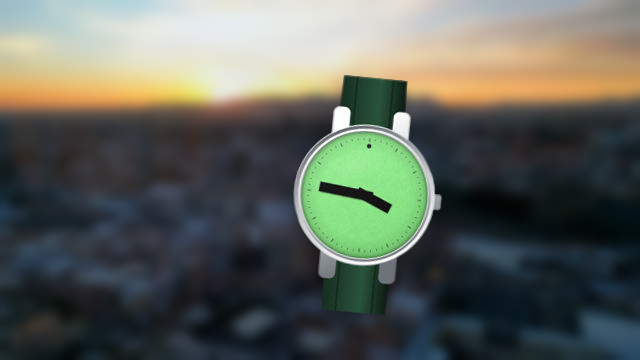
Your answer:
{"hour": 3, "minute": 46}
